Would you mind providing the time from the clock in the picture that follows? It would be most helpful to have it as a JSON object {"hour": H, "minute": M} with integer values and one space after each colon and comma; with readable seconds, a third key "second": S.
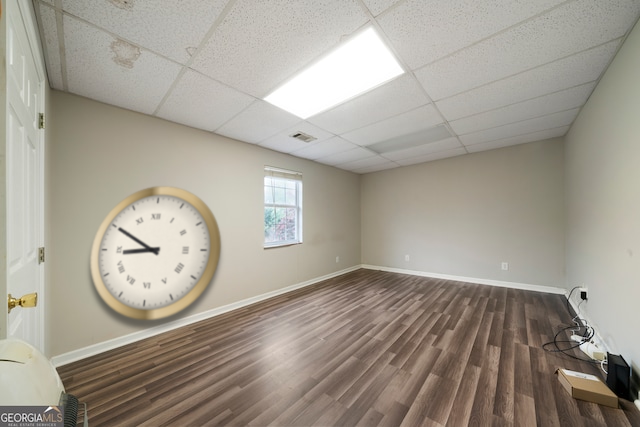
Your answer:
{"hour": 8, "minute": 50}
